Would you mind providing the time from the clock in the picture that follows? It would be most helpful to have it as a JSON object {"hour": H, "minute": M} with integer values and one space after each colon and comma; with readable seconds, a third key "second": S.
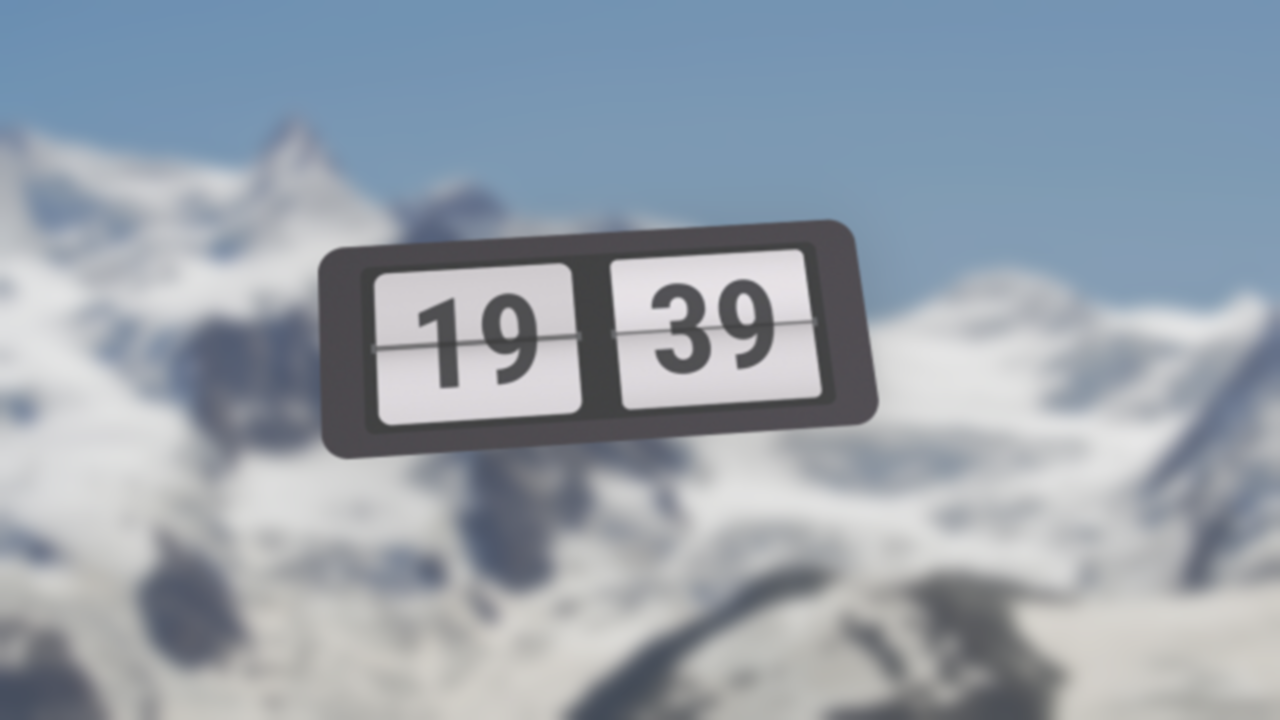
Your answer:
{"hour": 19, "minute": 39}
